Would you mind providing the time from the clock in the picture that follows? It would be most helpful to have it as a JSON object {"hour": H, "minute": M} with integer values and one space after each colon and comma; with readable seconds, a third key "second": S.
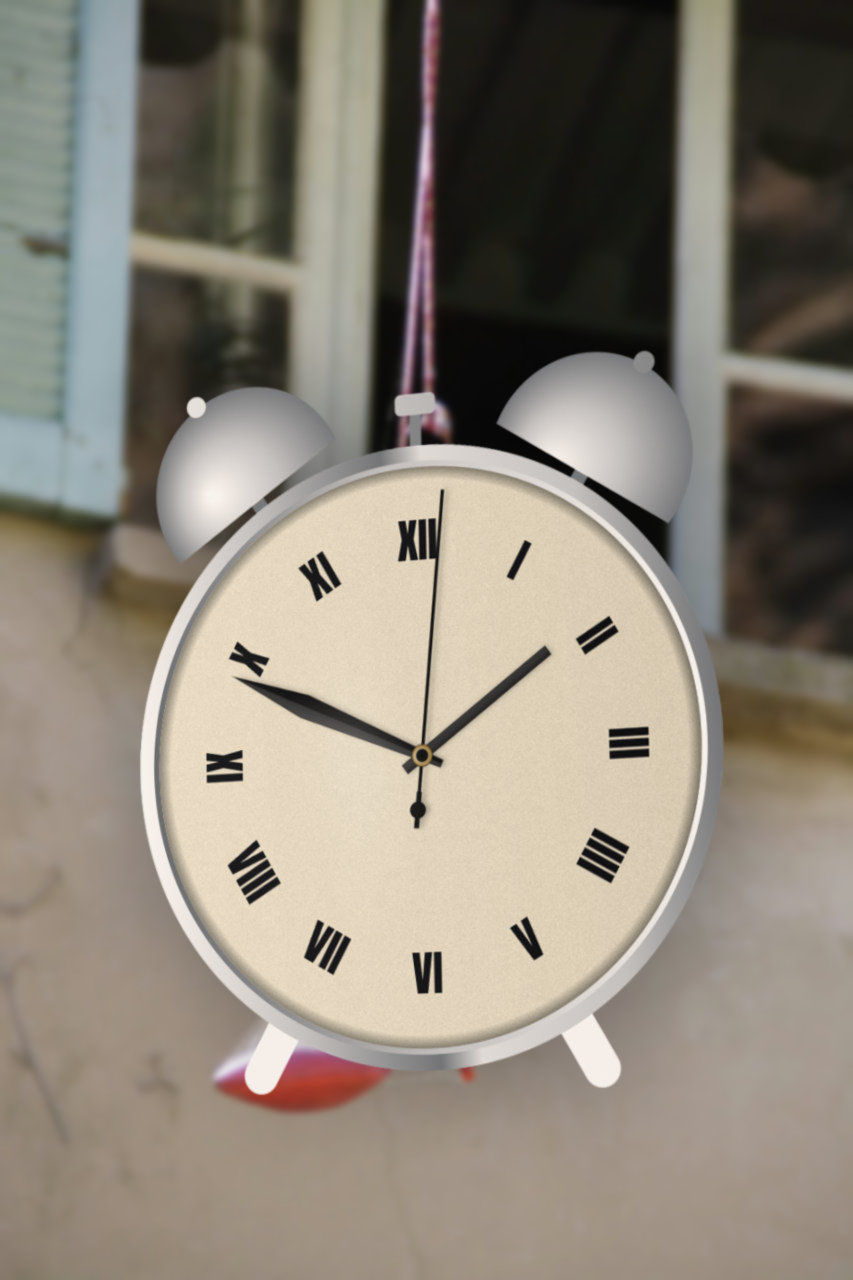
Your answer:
{"hour": 1, "minute": 49, "second": 1}
